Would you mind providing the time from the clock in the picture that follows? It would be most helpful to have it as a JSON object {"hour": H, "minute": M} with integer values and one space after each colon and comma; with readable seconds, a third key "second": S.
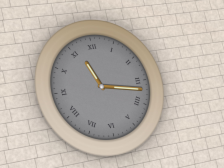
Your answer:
{"hour": 11, "minute": 17}
